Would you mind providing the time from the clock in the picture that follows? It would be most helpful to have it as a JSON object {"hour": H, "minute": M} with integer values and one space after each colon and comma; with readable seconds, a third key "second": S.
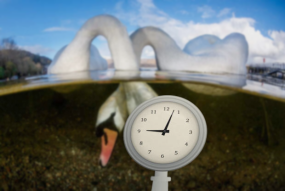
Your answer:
{"hour": 9, "minute": 3}
